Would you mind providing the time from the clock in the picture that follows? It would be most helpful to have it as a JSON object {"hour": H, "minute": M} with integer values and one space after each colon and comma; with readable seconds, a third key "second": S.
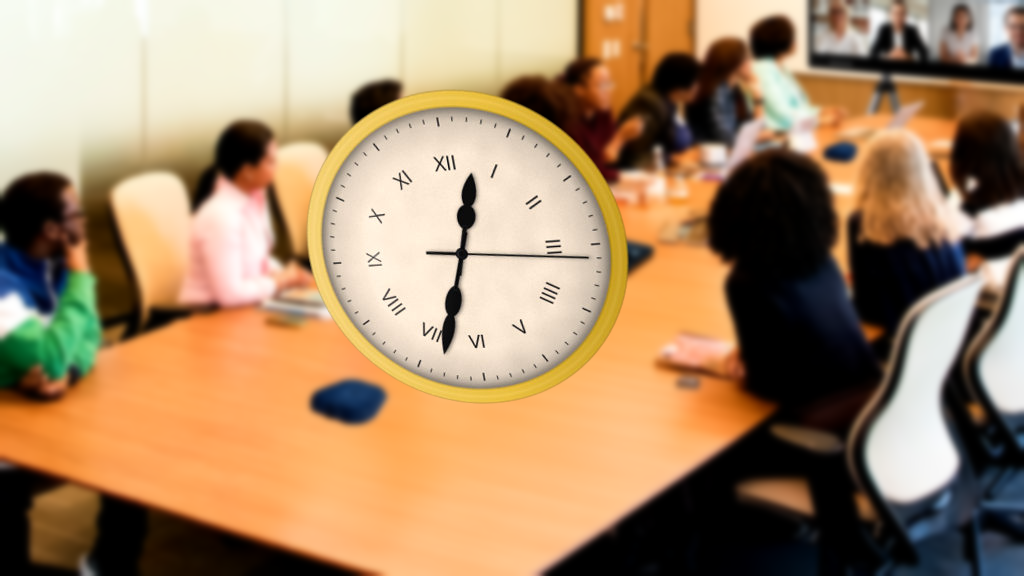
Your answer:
{"hour": 12, "minute": 33, "second": 16}
